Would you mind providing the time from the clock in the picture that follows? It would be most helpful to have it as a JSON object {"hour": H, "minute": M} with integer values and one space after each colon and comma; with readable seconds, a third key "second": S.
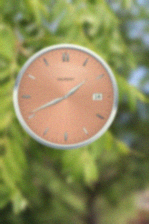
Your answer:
{"hour": 1, "minute": 41}
